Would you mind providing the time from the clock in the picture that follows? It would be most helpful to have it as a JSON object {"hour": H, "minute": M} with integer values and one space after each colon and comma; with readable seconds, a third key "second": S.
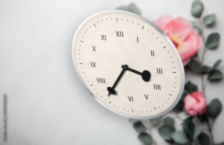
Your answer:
{"hour": 3, "minute": 36}
